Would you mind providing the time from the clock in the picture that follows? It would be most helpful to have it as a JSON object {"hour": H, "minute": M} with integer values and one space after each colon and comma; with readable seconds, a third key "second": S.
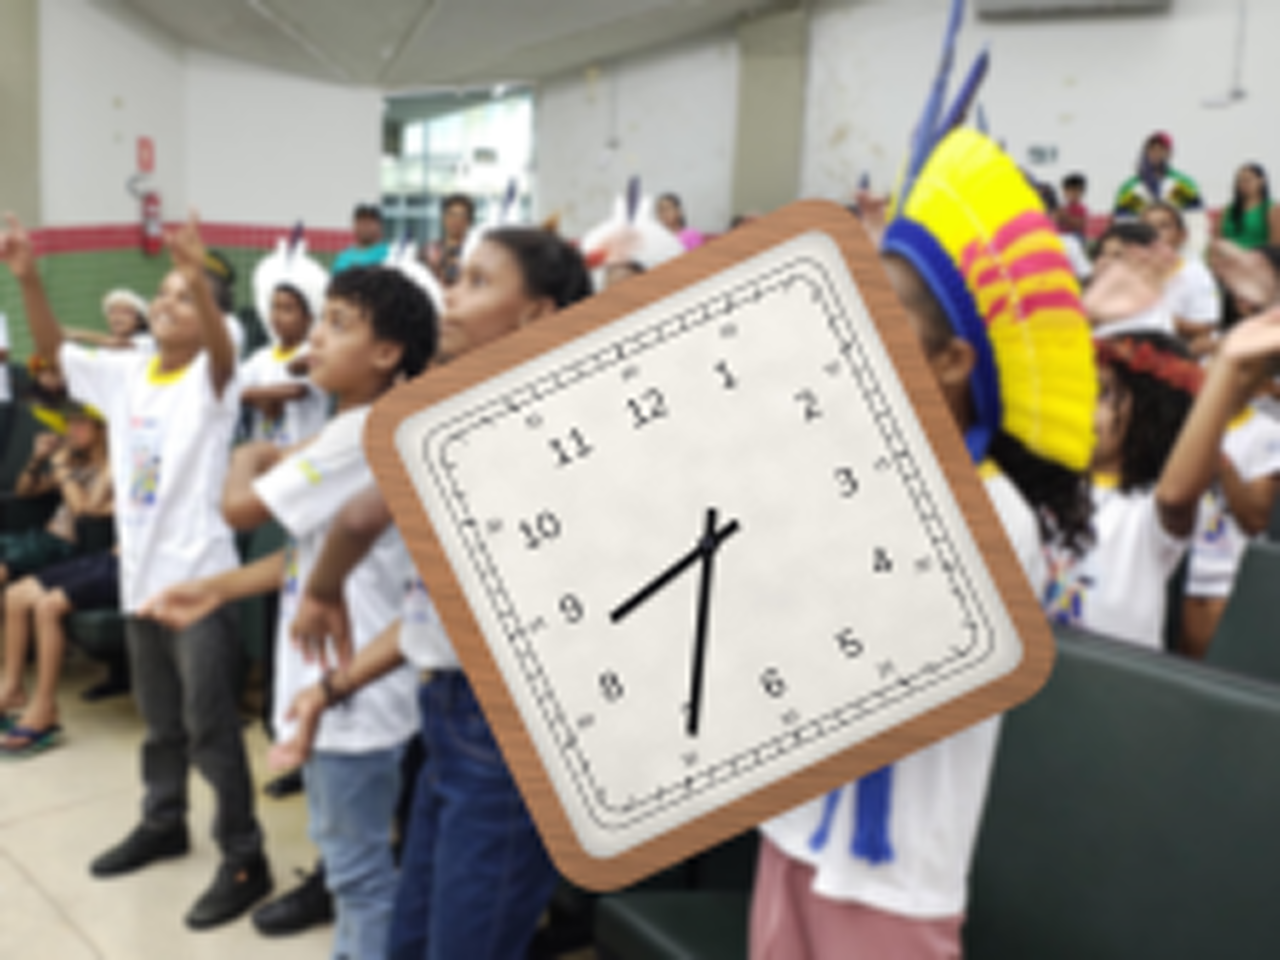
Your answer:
{"hour": 8, "minute": 35}
